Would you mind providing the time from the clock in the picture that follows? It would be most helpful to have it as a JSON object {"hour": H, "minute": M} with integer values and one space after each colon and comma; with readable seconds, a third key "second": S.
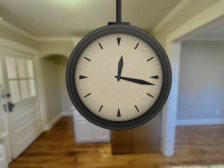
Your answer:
{"hour": 12, "minute": 17}
